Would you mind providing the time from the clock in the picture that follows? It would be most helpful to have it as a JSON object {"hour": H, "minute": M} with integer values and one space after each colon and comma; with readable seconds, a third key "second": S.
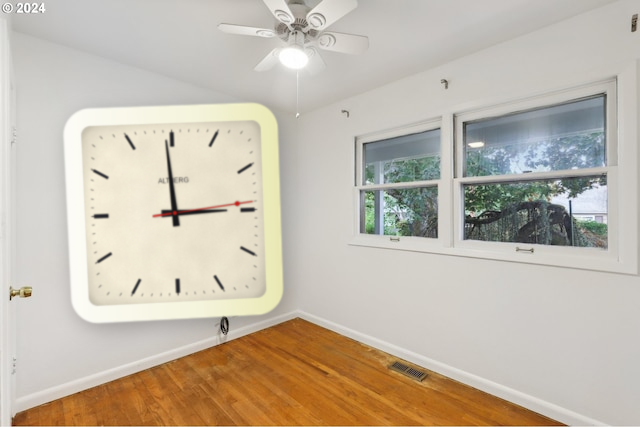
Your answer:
{"hour": 2, "minute": 59, "second": 14}
